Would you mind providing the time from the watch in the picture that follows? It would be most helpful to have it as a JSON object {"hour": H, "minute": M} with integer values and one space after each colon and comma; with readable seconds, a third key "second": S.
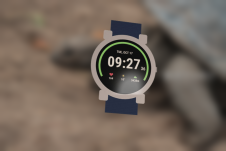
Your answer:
{"hour": 9, "minute": 27}
